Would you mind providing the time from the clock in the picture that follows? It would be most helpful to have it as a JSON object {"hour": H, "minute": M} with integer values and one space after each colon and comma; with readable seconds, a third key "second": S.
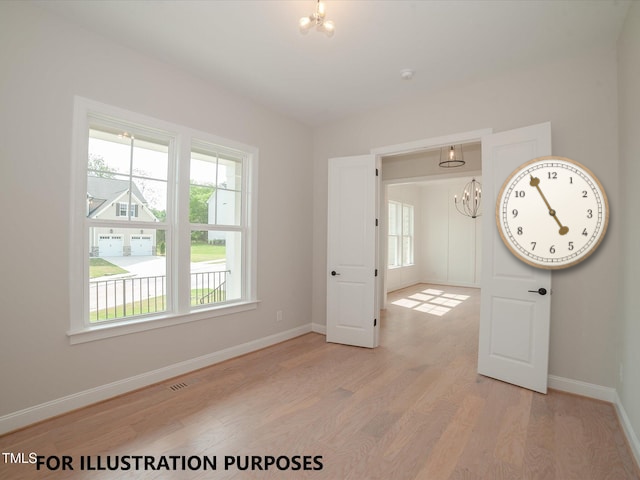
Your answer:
{"hour": 4, "minute": 55}
